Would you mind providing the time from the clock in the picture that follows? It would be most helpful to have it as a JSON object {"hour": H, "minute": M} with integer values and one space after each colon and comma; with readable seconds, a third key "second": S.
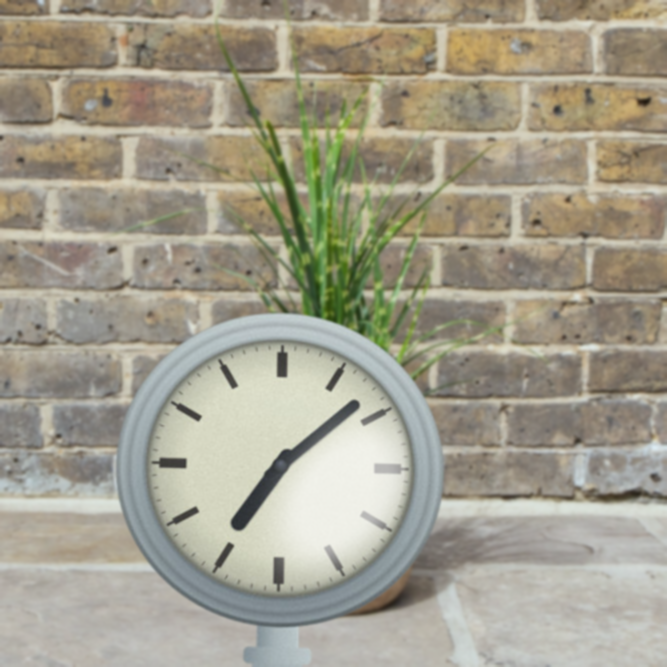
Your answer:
{"hour": 7, "minute": 8}
